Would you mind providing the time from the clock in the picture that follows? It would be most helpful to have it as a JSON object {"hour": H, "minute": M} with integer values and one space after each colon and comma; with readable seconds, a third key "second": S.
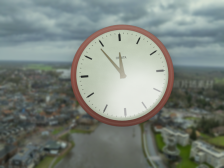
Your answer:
{"hour": 11, "minute": 54}
